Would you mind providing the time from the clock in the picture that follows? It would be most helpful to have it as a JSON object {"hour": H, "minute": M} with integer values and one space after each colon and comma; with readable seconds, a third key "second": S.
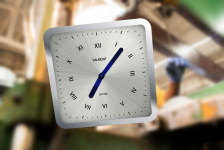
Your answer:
{"hour": 7, "minute": 7}
